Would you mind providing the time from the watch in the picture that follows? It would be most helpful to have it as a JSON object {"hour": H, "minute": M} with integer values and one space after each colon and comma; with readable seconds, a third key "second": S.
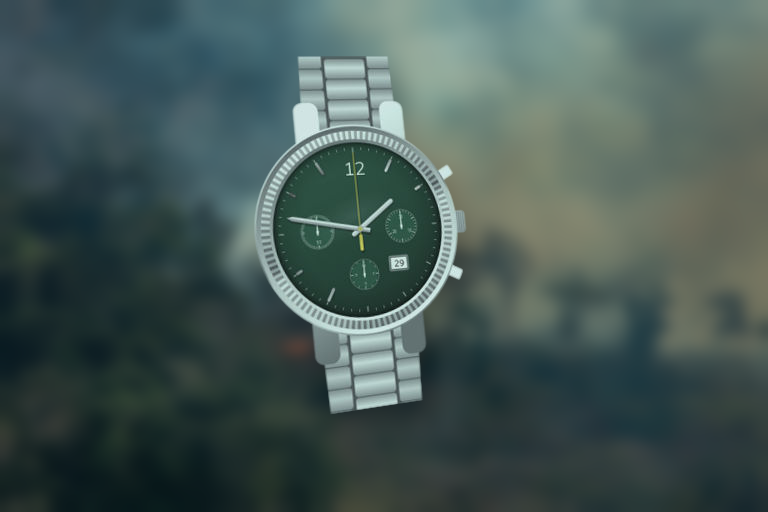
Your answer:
{"hour": 1, "minute": 47}
